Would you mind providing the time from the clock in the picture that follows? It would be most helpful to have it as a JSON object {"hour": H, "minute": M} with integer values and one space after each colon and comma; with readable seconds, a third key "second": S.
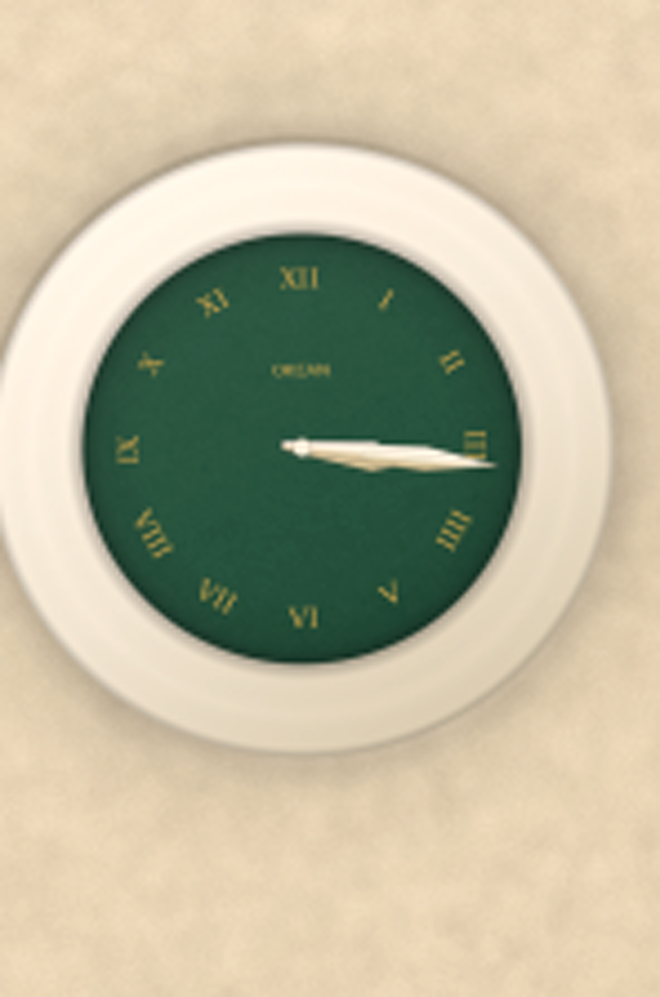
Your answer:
{"hour": 3, "minute": 16}
